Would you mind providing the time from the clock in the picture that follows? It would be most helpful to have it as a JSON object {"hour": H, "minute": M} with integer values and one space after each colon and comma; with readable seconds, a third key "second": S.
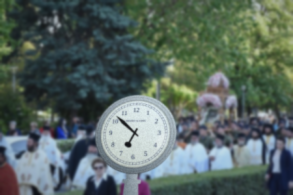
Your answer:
{"hour": 6, "minute": 52}
